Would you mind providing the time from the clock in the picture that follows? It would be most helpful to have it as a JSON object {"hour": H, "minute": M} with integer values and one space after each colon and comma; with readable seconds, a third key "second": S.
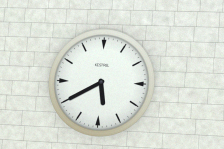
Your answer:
{"hour": 5, "minute": 40}
